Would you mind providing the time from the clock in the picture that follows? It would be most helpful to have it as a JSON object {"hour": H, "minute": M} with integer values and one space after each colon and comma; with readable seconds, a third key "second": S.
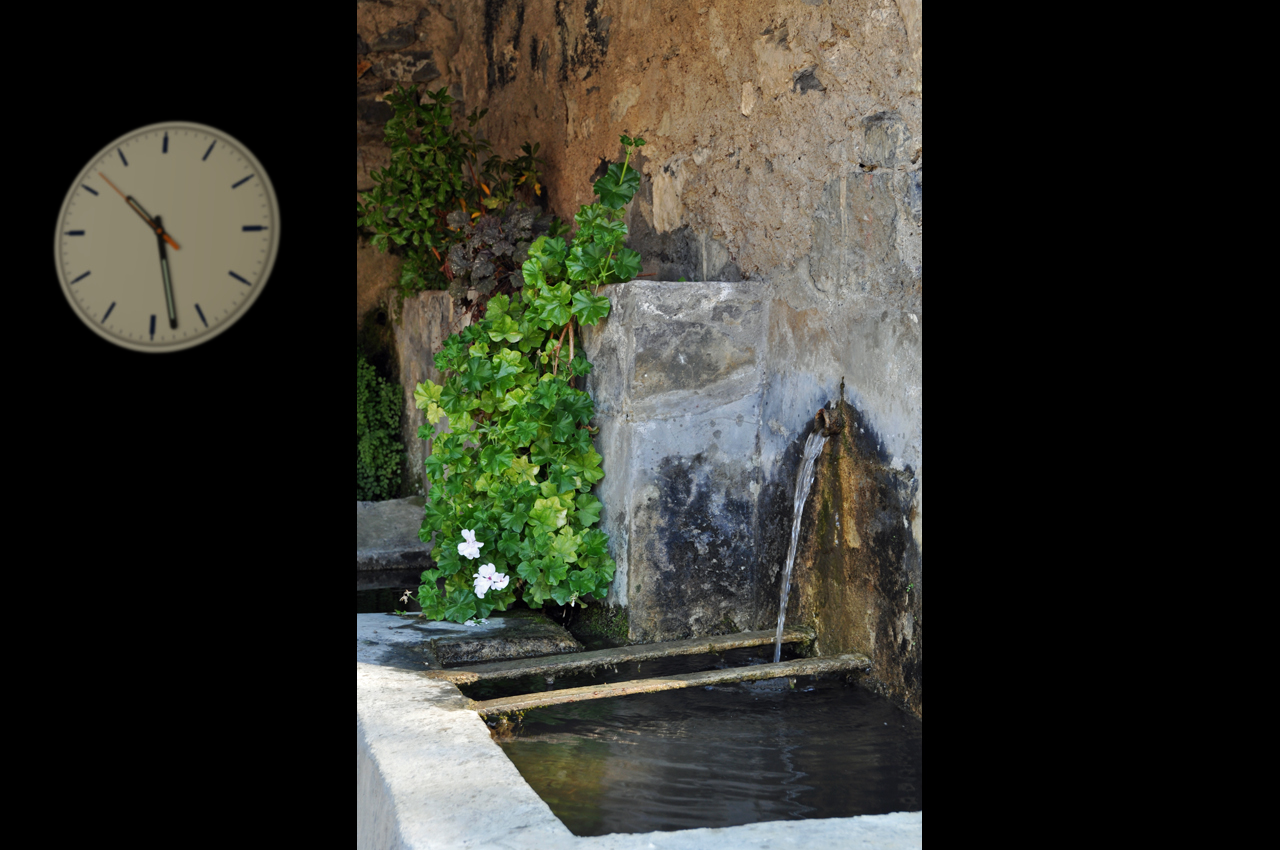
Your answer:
{"hour": 10, "minute": 27, "second": 52}
